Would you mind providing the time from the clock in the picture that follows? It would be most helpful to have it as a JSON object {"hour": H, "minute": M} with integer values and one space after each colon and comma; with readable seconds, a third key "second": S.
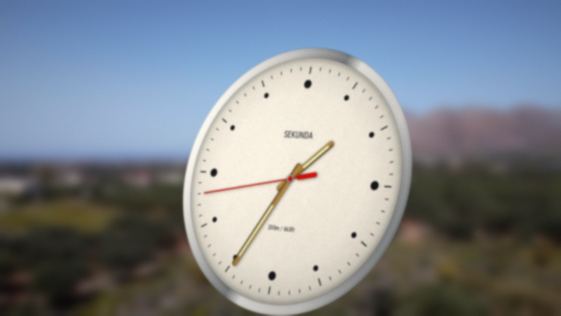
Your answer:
{"hour": 1, "minute": 34, "second": 43}
